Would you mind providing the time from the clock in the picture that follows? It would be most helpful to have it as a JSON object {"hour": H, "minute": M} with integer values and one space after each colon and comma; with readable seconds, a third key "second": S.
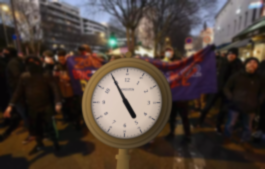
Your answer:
{"hour": 4, "minute": 55}
